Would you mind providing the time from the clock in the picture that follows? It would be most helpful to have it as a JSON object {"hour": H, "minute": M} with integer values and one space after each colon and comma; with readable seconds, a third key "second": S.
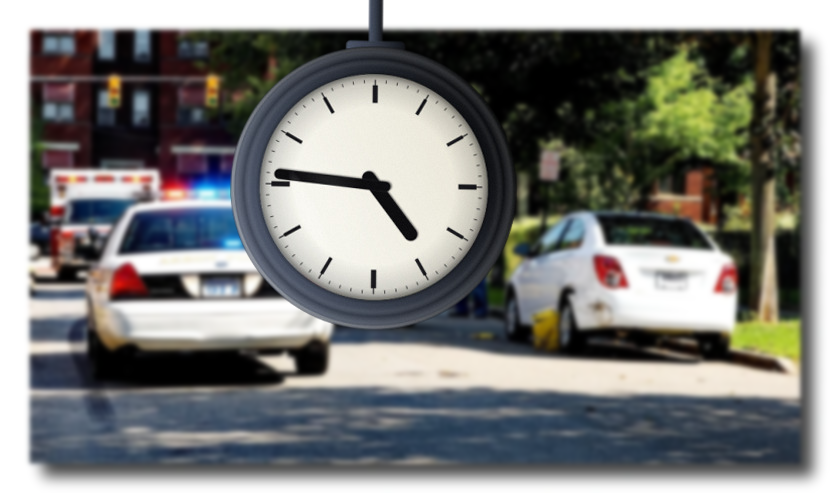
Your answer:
{"hour": 4, "minute": 46}
